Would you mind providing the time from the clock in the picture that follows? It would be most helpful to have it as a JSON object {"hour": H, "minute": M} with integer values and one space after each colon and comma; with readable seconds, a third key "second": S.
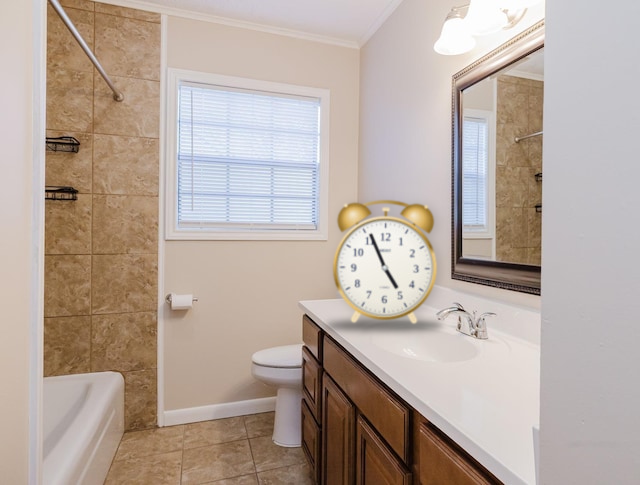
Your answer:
{"hour": 4, "minute": 56}
